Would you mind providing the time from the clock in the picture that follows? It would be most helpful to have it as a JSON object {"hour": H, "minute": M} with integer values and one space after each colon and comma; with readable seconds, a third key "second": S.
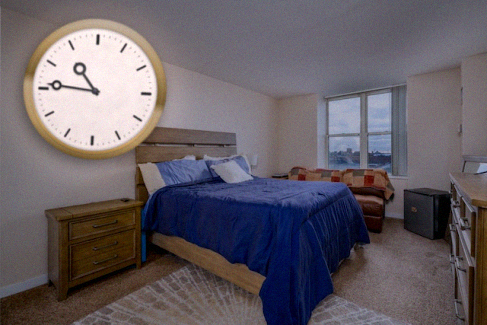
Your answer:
{"hour": 10, "minute": 46}
